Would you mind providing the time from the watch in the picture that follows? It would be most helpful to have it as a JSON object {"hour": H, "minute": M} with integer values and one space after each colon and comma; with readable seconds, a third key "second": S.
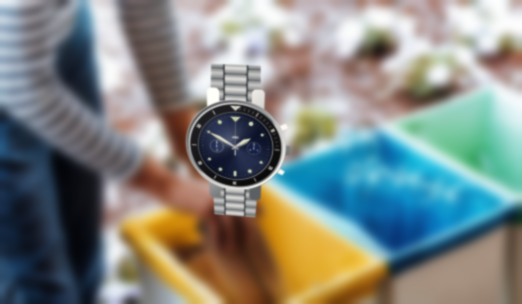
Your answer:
{"hour": 1, "minute": 50}
